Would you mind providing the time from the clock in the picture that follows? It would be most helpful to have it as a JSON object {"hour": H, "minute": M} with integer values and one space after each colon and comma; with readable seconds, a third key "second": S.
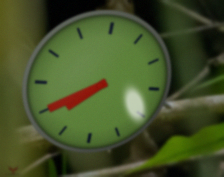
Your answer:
{"hour": 7, "minute": 40}
